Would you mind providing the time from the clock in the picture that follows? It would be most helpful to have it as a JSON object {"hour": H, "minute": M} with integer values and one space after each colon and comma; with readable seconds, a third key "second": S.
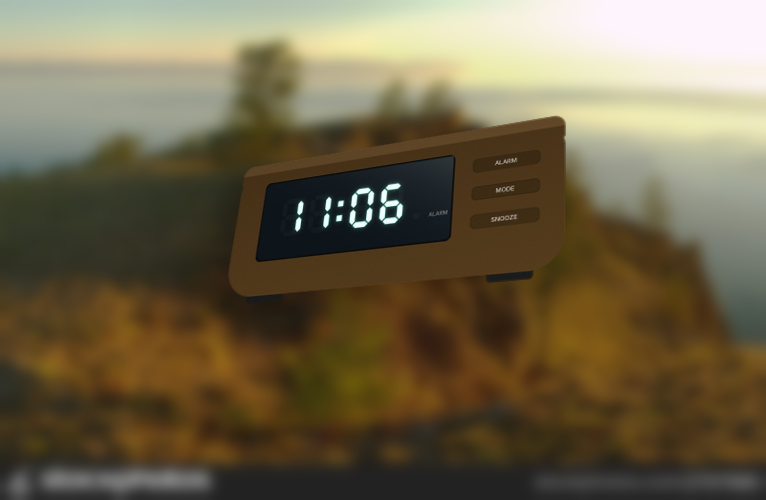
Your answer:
{"hour": 11, "minute": 6}
